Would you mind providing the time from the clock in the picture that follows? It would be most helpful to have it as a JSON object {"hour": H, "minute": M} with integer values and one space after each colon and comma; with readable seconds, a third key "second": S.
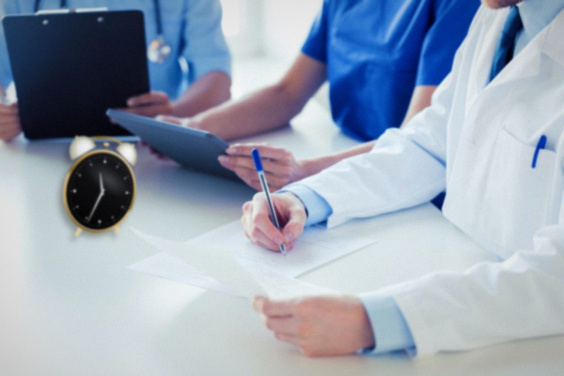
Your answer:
{"hour": 11, "minute": 34}
